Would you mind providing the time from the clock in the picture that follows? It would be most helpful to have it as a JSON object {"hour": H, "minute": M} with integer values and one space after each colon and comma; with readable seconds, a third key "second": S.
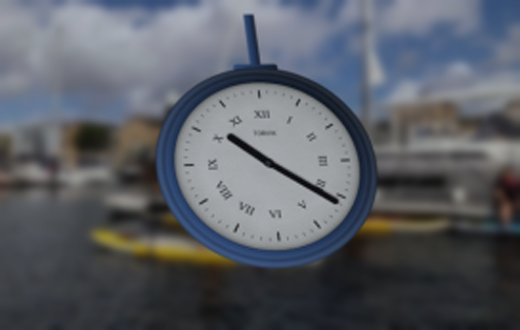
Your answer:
{"hour": 10, "minute": 21}
